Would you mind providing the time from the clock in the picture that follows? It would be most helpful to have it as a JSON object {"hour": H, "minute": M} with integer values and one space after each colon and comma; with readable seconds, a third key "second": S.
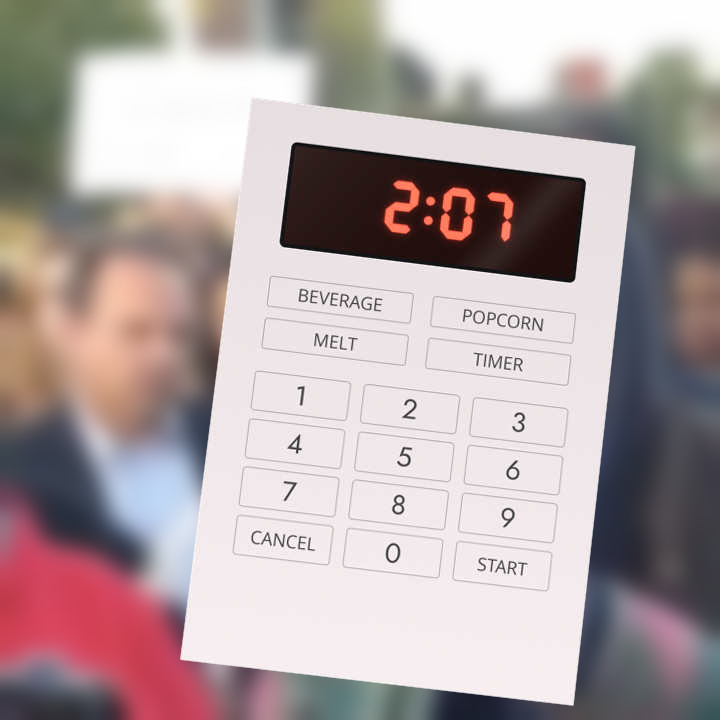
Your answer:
{"hour": 2, "minute": 7}
